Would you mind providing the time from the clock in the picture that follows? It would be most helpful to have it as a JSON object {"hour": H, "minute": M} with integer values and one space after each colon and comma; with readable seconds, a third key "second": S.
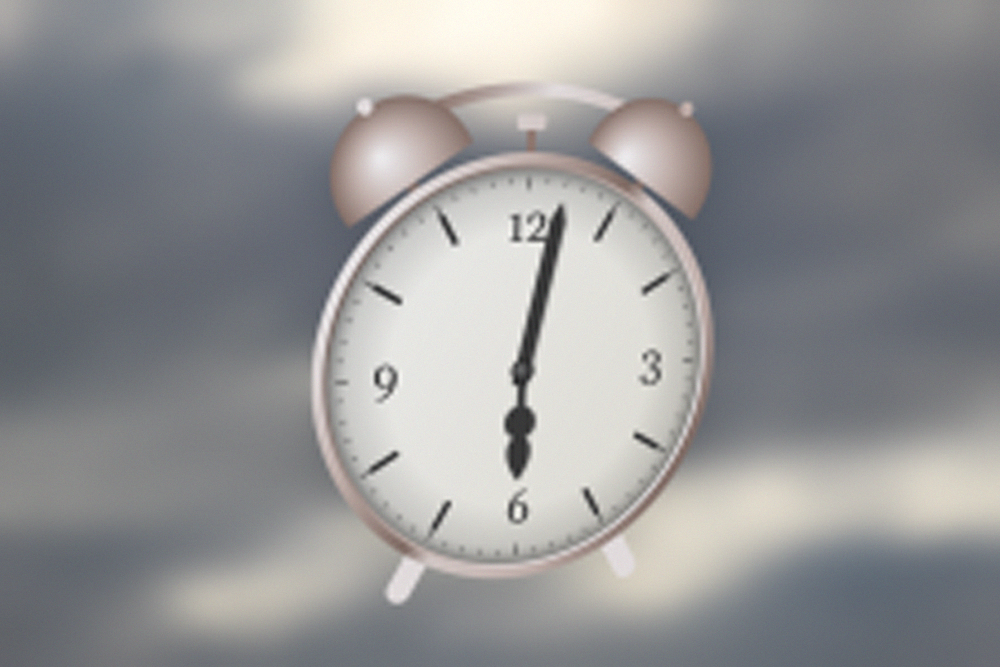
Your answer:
{"hour": 6, "minute": 2}
